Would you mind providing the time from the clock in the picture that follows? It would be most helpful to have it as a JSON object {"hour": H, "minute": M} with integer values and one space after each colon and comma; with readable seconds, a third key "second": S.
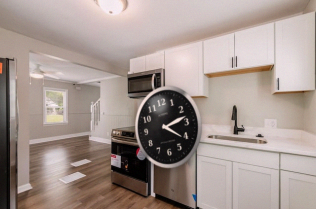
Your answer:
{"hour": 4, "minute": 13}
